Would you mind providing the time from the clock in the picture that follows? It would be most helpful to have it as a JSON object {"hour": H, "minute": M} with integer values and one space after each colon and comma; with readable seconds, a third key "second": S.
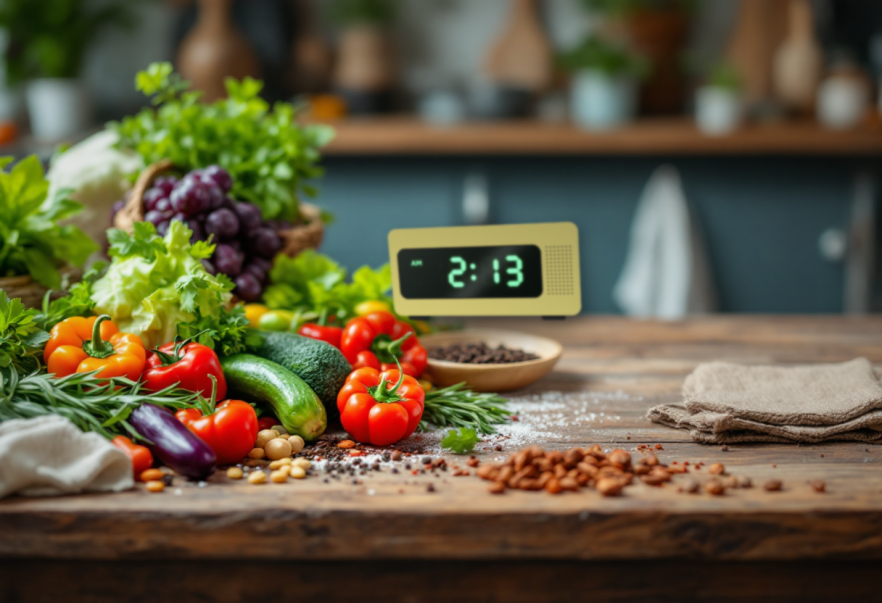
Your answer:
{"hour": 2, "minute": 13}
